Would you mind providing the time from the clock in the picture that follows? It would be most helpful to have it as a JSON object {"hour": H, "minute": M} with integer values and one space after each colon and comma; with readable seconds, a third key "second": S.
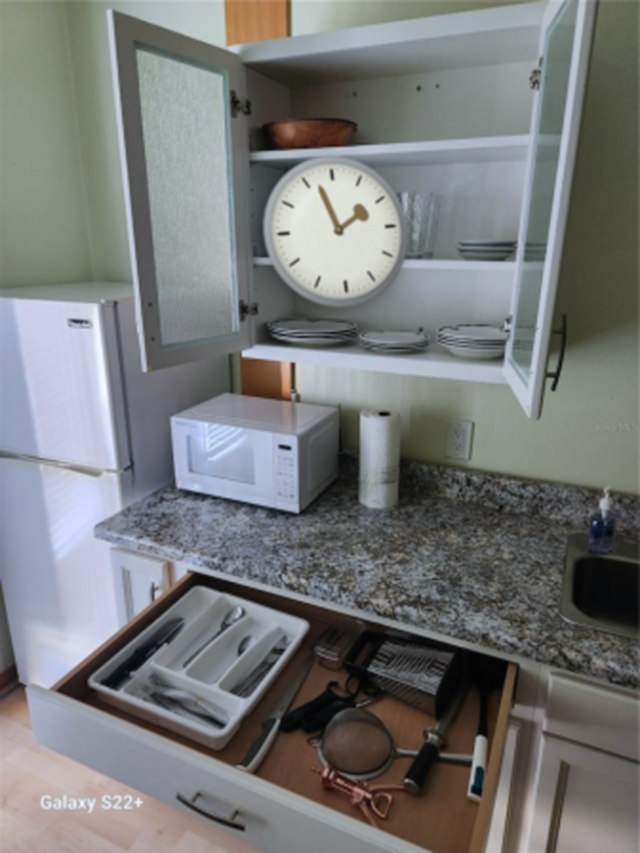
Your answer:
{"hour": 1, "minute": 57}
